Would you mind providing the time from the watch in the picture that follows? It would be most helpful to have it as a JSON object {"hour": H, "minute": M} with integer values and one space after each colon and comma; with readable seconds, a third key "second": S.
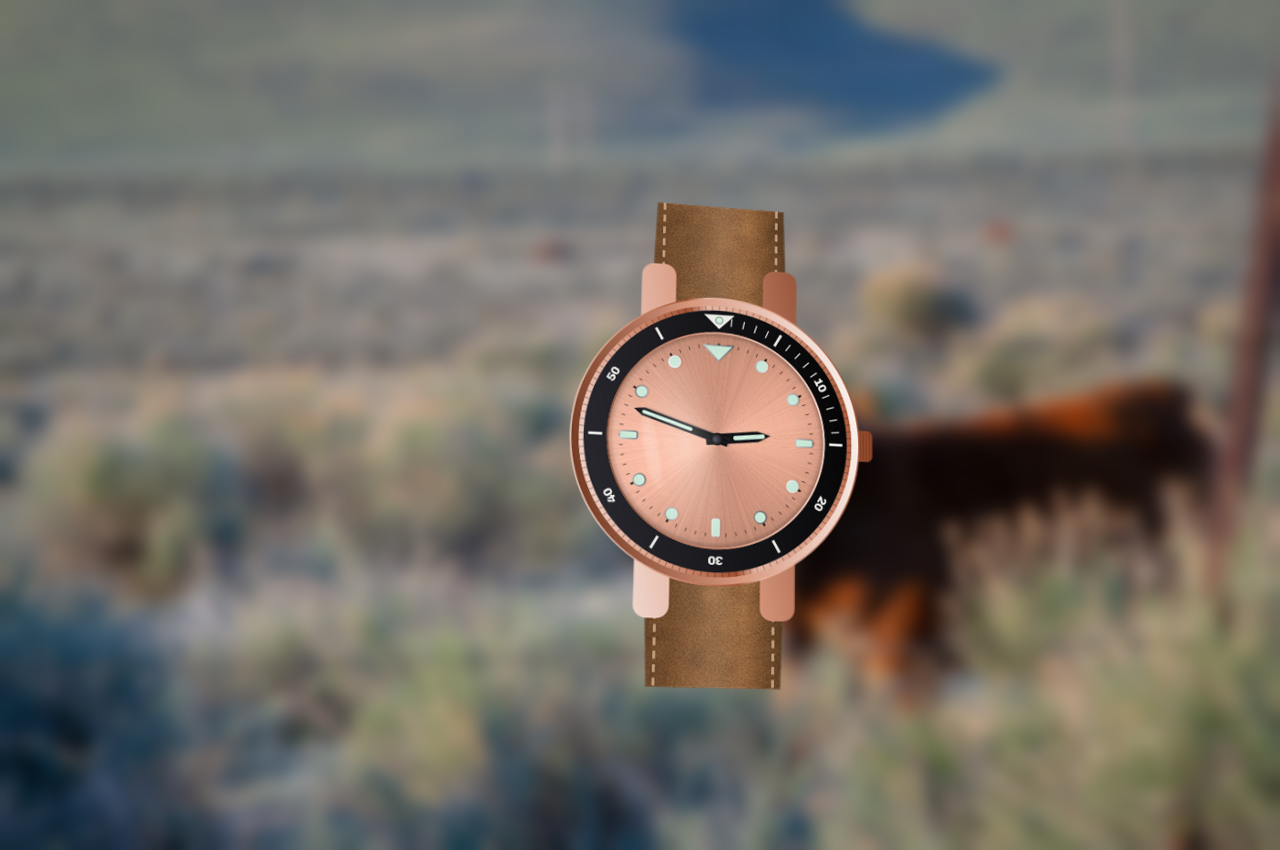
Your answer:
{"hour": 2, "minute": 48}
